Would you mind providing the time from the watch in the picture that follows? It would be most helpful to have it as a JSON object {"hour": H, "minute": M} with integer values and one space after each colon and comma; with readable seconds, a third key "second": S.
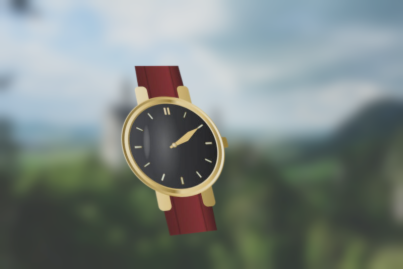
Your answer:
{"hour": 2, "minute": 10}
